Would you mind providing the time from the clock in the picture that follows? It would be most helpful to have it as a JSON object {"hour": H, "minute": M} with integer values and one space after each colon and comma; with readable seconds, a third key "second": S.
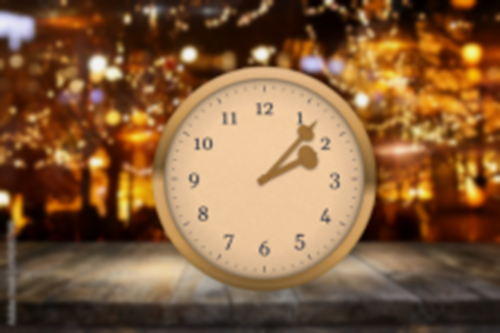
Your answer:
{"hour": 2, "minute": 7}
